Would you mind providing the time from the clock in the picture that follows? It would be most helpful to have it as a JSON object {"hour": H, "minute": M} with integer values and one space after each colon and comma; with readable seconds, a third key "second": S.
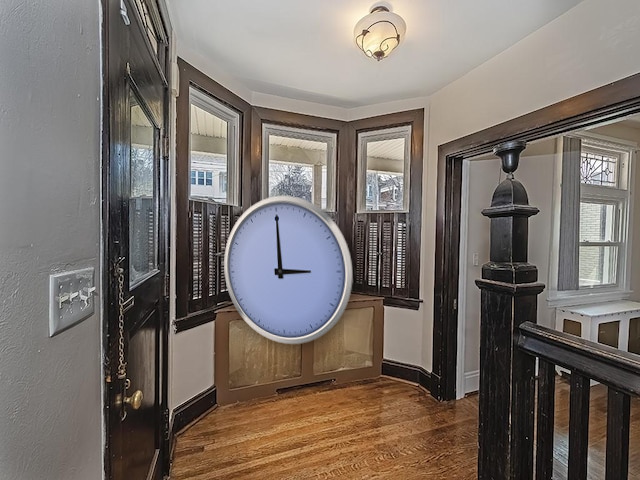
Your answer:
{"hour": 3, "minute": 0}
